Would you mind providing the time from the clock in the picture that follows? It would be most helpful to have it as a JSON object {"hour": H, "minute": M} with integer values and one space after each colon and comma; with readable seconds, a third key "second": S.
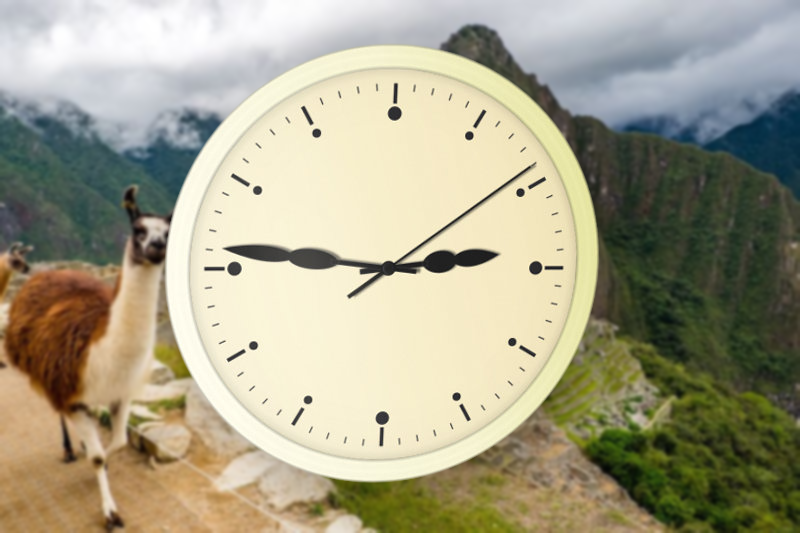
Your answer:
{"hour": 2, "minute": 46, "second": 9}
